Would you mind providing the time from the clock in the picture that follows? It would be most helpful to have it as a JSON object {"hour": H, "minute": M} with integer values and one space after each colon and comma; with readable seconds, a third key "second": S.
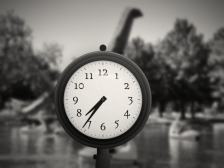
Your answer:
{"hour": 7, "minute": 36}
